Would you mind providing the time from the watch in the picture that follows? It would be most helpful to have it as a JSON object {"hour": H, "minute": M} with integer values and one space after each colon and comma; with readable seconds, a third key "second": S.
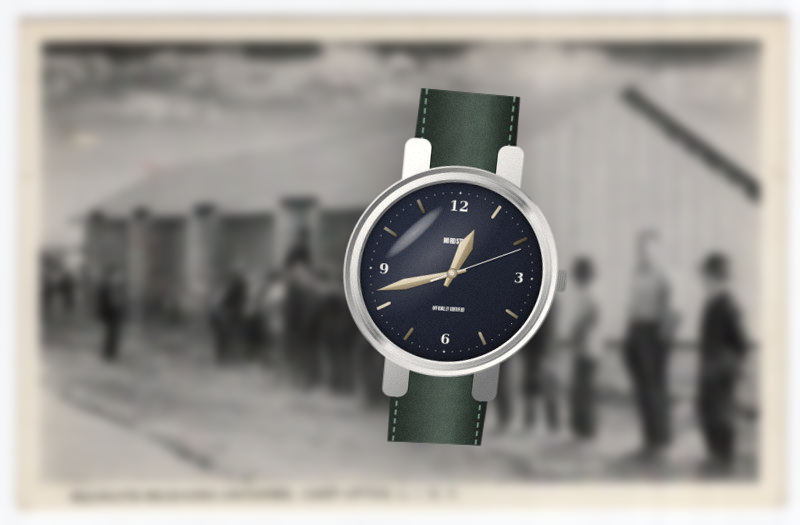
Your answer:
{"hour": 12, "minute": 42, "second": 11}
